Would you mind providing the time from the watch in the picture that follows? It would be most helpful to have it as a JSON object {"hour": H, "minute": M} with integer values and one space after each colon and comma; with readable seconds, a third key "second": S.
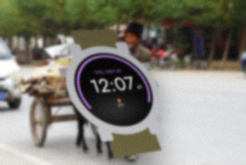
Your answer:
{"hour": 12, "minute": 7}
